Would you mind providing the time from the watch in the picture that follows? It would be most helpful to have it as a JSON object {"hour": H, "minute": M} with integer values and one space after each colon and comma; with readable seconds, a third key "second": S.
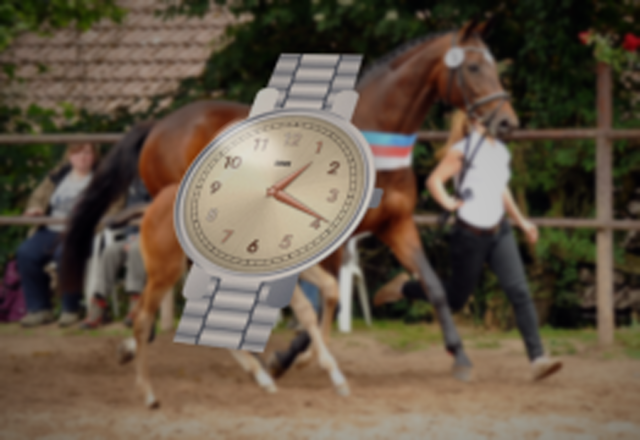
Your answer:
{"hour": 1, "minute": 19}
